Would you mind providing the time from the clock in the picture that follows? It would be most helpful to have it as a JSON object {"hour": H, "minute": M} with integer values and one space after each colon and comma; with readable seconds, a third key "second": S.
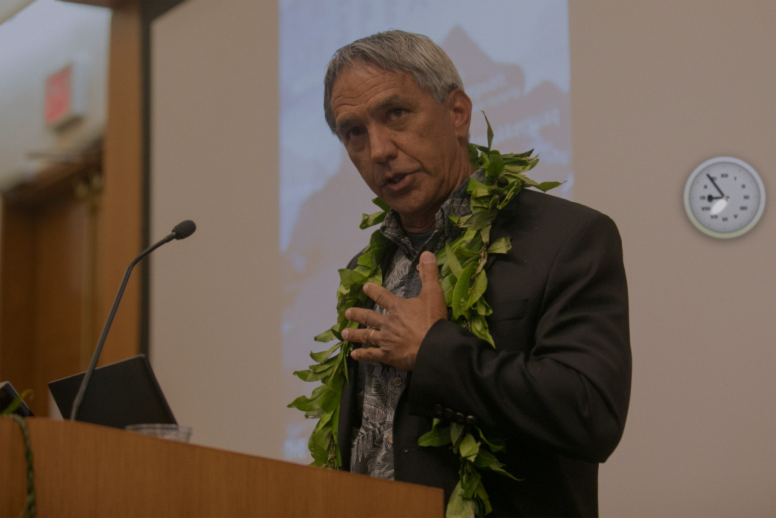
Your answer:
{"hour": 8, "minute": 54}
